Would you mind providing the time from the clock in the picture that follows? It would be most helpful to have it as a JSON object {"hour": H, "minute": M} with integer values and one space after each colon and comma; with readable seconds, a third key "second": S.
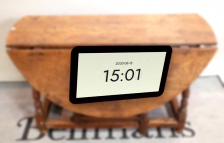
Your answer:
{"hour": 15, "minute": 1}
